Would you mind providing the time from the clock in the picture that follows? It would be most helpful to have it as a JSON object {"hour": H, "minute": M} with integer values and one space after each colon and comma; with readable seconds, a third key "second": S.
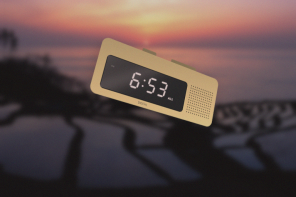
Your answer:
{"hour": 6, "minute": 53}
